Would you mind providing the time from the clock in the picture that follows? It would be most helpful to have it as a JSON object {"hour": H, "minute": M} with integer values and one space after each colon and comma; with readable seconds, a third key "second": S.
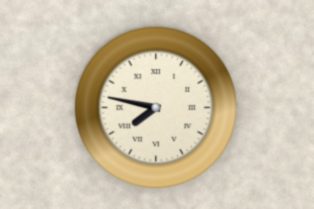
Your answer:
{"hour": 7, "minute": 47}
